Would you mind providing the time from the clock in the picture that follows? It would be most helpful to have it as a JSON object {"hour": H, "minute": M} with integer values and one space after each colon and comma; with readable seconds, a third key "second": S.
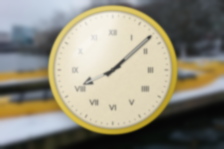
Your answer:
{"hour": 8, "minute": 8}
